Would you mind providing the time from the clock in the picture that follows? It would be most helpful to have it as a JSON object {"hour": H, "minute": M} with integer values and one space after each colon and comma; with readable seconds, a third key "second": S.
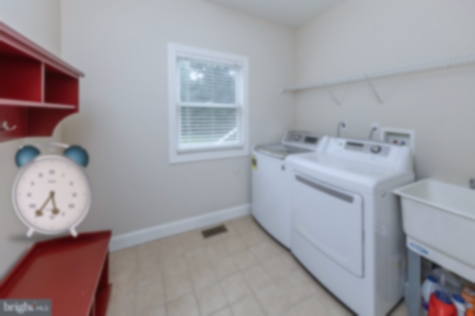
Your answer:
{"hour": 5, "minute": 36}
